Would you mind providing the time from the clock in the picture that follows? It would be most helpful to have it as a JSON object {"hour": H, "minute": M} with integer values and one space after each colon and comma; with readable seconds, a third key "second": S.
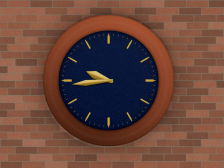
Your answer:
{"hour": 9, "minute": 44}
